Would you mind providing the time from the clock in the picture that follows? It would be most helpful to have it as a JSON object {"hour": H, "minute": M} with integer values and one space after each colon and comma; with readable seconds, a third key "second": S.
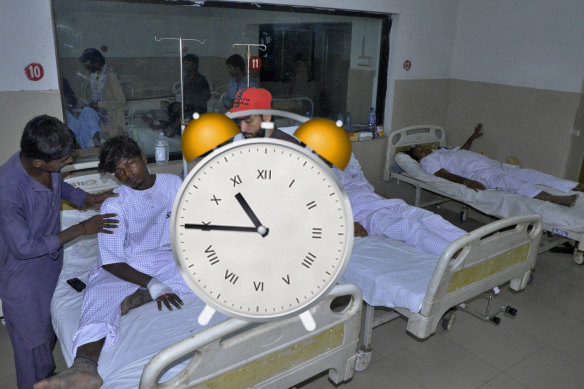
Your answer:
{"hour": 10, "minute": 45}
